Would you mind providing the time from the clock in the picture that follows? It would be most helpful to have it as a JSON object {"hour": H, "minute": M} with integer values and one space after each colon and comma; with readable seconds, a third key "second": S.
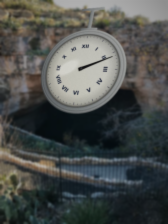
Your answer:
{"hour": 2, "minute": 11}
